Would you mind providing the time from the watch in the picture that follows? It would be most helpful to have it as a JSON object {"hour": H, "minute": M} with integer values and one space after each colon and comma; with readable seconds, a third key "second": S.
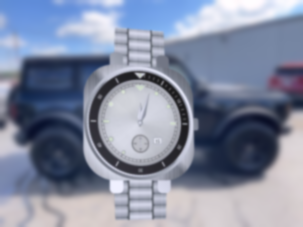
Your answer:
{"hour": 12, "minute": 3}
